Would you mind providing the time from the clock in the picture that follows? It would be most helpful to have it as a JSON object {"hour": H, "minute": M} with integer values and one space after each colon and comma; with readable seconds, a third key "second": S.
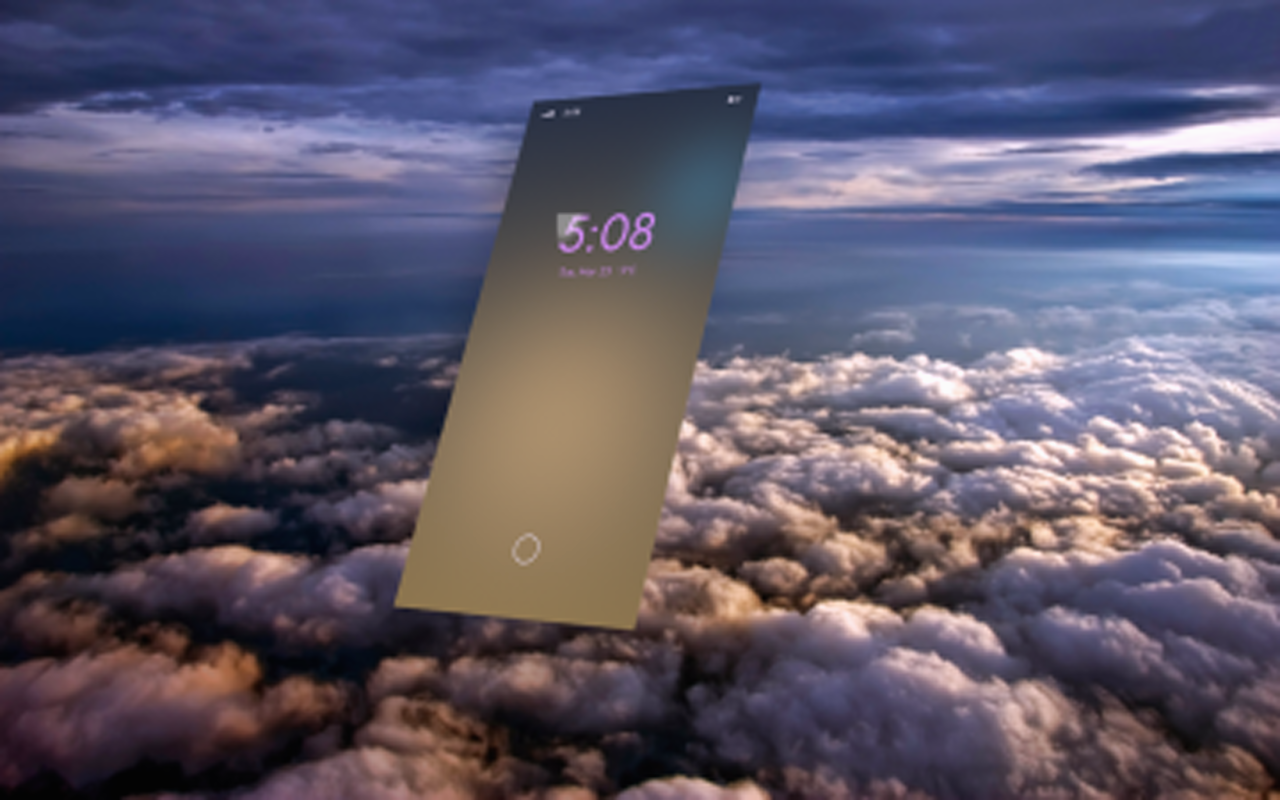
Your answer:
{"hour": 5, "minute": 8}
